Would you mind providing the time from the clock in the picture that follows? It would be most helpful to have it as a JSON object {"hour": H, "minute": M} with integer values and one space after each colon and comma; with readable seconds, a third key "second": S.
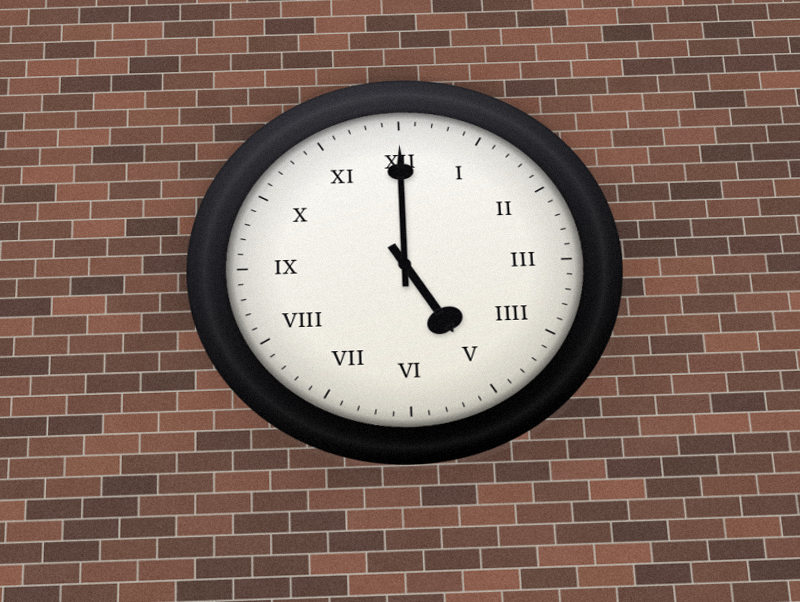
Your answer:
{"hour": 5, "minute": 0}
